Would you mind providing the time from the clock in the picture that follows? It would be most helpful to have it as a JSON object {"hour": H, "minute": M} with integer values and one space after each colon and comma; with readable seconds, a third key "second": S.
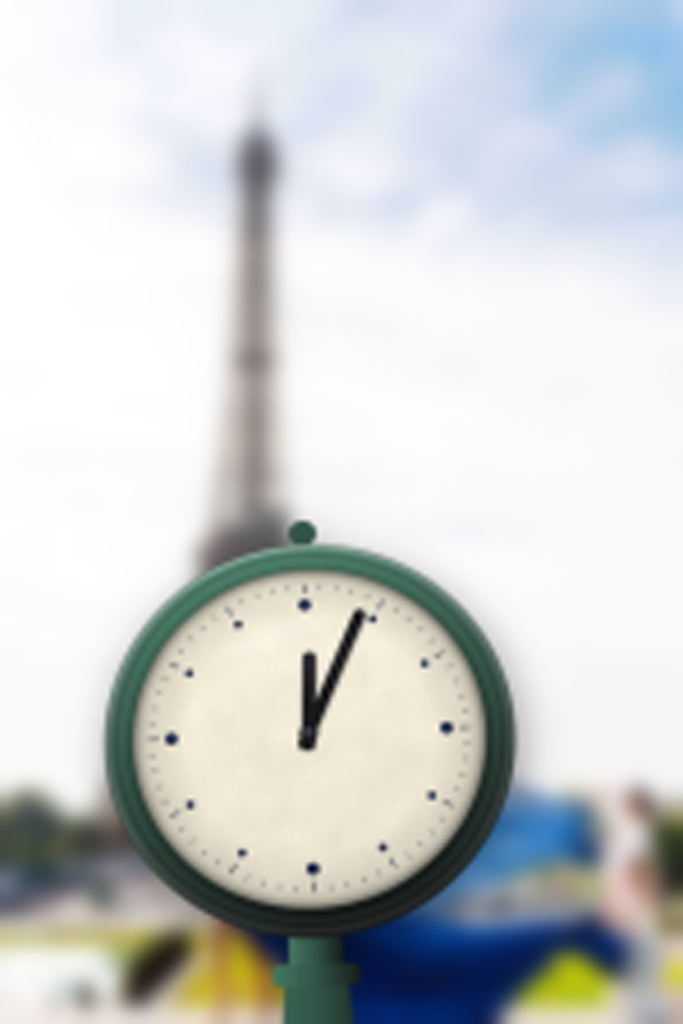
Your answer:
{"hour": 12, "minute": 4}
